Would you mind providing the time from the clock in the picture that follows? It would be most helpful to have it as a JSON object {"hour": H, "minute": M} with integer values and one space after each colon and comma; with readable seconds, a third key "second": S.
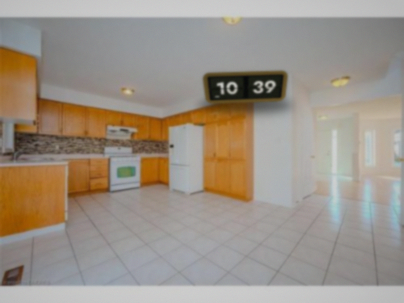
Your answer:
{"hour": 10, "minute": 39}
